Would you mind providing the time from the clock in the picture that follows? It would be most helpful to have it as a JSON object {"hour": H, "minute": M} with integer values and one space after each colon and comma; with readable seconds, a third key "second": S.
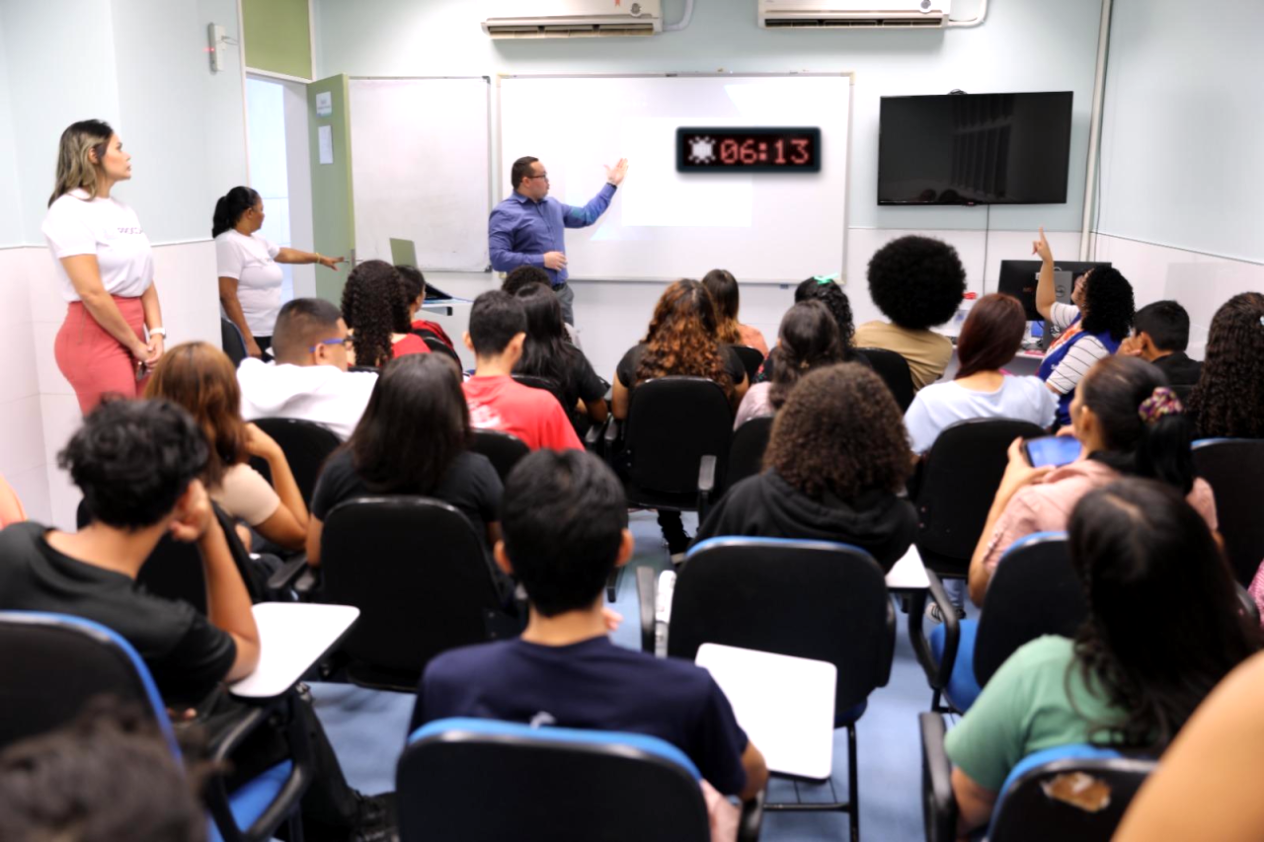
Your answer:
{"hour": 6, "minute": 13}
